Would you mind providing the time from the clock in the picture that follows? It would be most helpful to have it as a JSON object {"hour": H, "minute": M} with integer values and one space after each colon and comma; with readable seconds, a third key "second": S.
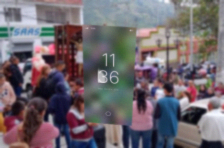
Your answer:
{"hour": 11, "minute": 36}
